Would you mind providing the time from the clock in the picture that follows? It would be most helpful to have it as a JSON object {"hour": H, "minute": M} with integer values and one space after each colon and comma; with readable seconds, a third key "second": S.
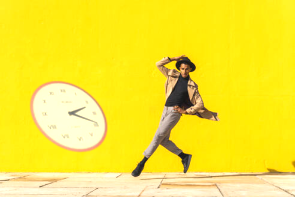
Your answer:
{"hour": 2, "minute": 19}
